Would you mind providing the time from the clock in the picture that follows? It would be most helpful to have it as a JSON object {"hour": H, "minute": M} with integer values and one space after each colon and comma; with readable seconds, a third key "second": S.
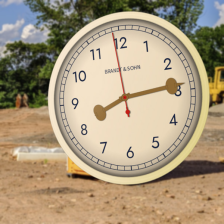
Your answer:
{"hour": 8, "minute": 13, "second": 59}
